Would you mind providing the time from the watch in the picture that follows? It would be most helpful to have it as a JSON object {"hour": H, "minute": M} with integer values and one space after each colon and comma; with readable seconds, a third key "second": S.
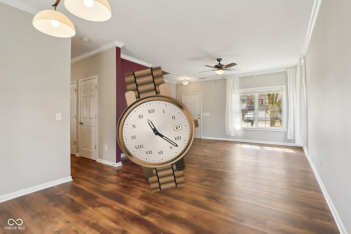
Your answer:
{"hour": 11, "minute": 23}
